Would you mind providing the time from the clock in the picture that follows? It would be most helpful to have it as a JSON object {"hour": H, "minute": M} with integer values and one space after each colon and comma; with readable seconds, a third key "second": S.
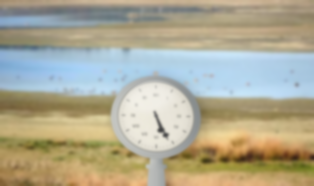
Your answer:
{"hour": 5, "minute": 26}
